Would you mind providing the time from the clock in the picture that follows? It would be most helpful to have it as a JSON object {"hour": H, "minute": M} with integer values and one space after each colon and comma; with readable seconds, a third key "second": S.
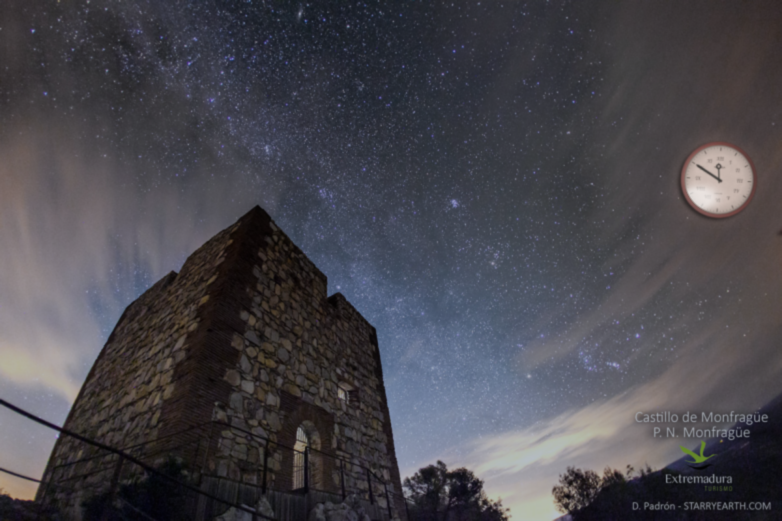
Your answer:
{"hour": 11, "minute": 50}
